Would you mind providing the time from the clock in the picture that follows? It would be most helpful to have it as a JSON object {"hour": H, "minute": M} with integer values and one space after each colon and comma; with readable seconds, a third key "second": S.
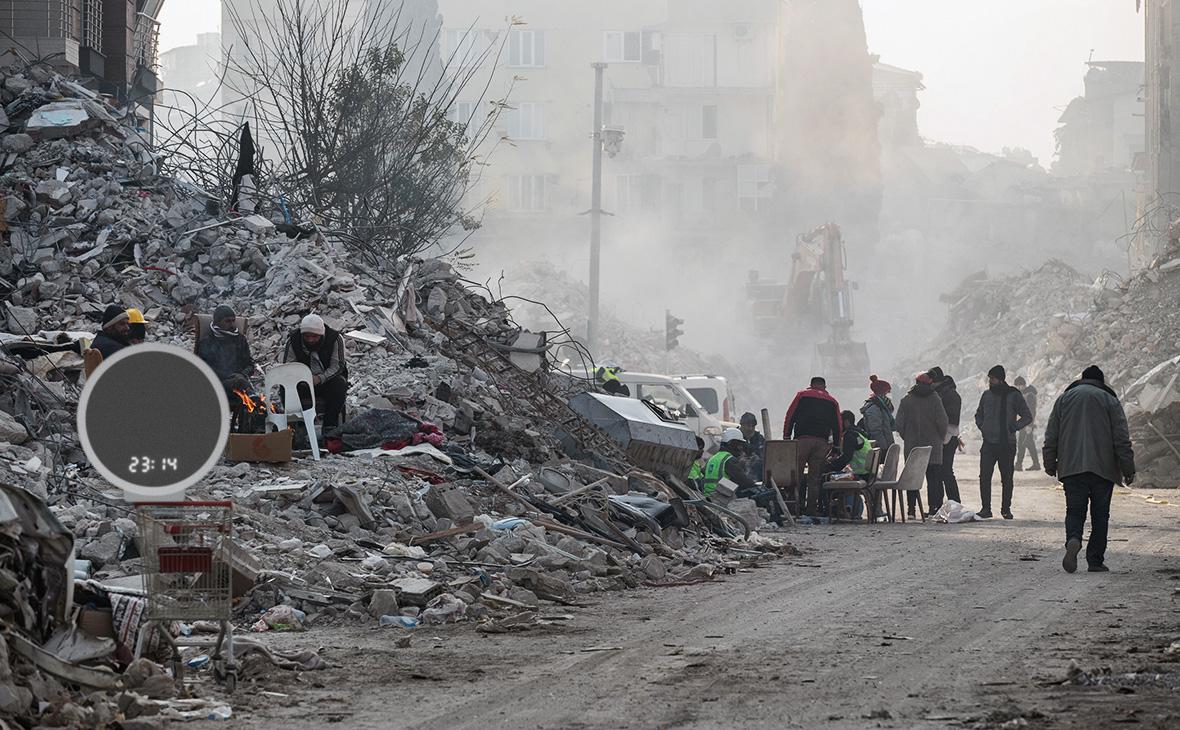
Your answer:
{"hour": 23, "minute": 14}
